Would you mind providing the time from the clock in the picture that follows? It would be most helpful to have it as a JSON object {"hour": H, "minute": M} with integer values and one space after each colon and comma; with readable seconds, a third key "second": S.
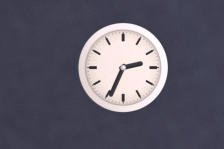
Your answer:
{"hour": 2, "minute": 34}
